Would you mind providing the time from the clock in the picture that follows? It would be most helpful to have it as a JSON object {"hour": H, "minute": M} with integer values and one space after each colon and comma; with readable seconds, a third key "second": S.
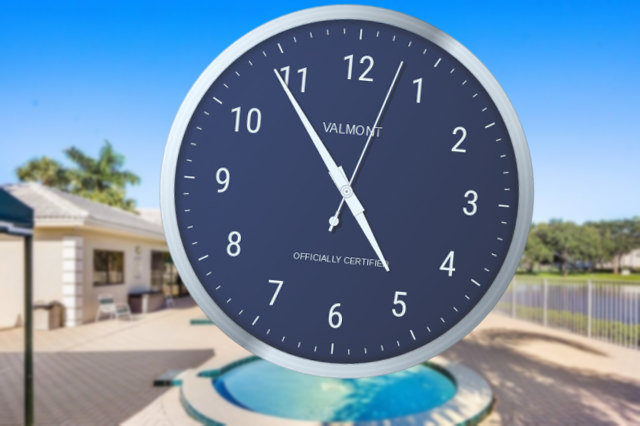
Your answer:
{"hour": 4, "minute": 54, "second": 3}
